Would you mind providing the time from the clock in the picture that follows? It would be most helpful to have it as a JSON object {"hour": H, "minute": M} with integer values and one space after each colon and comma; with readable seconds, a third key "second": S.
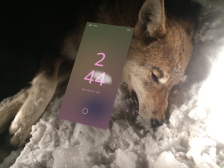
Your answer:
{"hour": 2, "minute": 44}
